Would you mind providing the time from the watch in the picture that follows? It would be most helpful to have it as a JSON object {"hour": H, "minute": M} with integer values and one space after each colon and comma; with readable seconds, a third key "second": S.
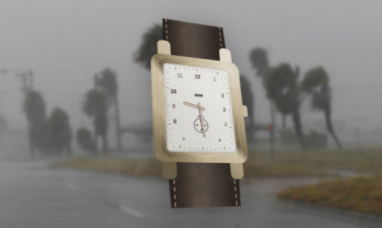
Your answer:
{"hour": 9, "minute": 29}
